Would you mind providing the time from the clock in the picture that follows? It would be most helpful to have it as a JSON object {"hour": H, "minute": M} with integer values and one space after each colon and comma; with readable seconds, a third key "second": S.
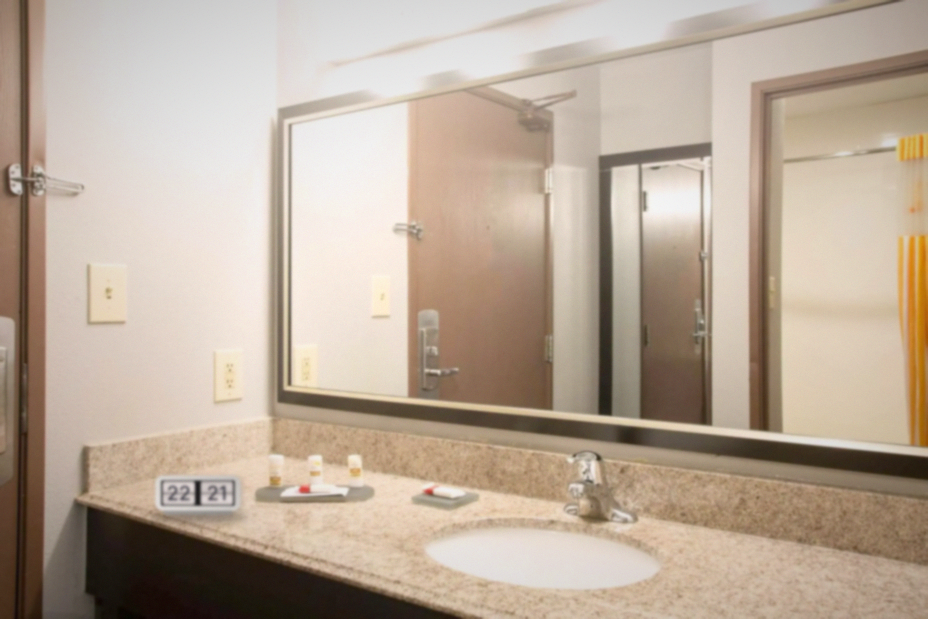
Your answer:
{"hour": 22, "minute": 21}
